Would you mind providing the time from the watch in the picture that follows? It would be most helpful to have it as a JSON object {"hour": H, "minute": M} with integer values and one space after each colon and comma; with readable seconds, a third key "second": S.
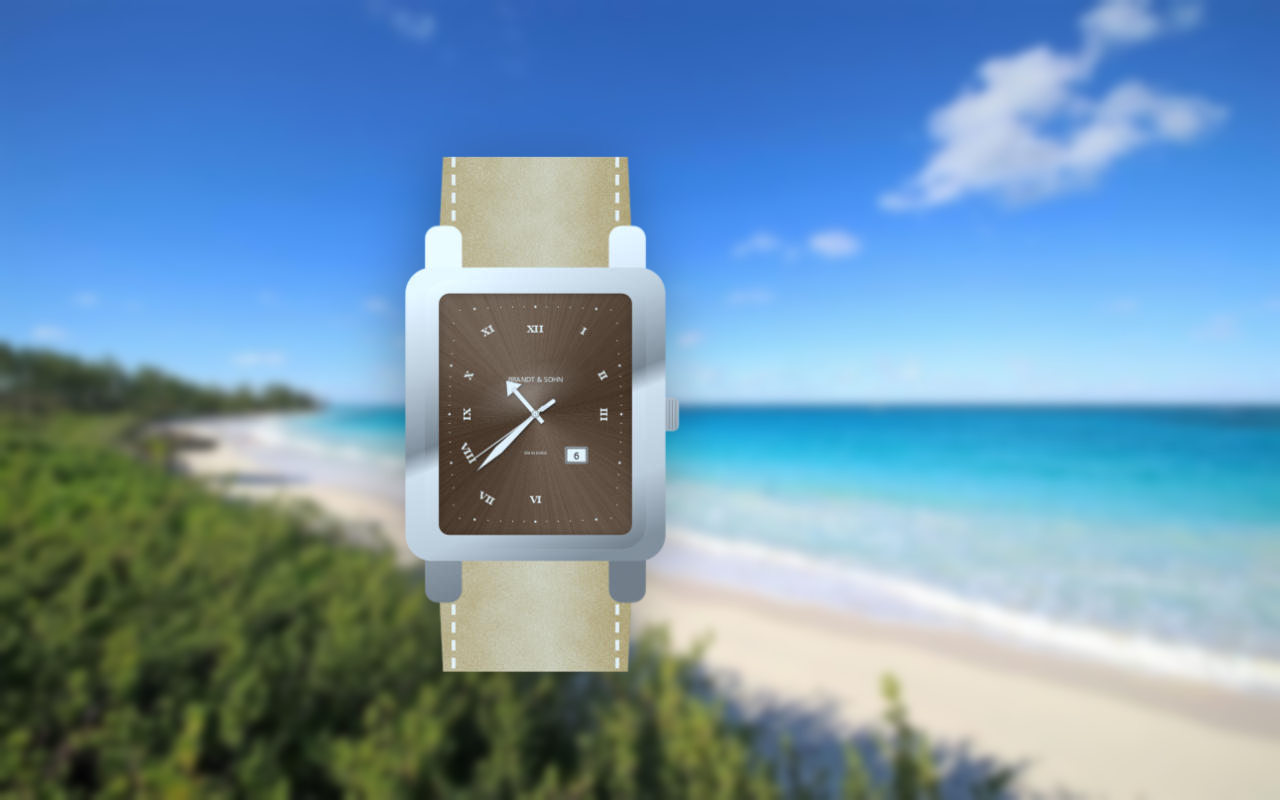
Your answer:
{"hour": 10, "minute": 37, "second": 39}
